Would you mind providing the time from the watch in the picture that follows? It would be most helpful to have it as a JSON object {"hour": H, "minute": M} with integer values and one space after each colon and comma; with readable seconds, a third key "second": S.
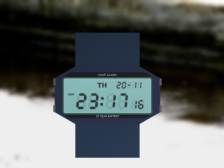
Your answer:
{"hour": 23, "minute": 17, "second": 16}
